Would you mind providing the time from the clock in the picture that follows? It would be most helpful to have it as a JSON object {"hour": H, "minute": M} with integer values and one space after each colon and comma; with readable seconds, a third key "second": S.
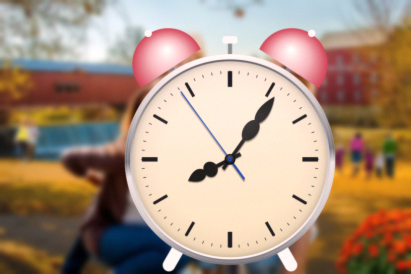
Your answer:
{"hour": 8, "minute": 5, "second": 54}
